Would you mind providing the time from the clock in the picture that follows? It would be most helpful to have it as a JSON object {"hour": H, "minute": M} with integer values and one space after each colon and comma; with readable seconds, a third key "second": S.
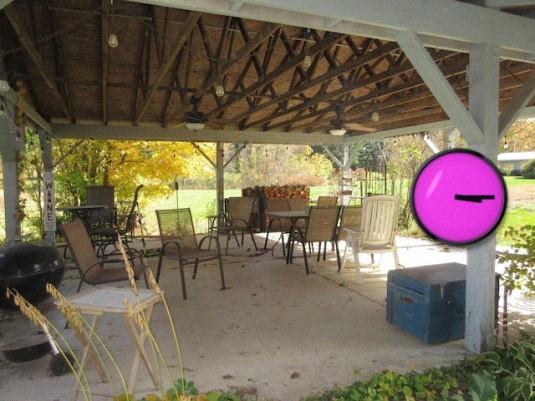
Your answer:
{"hour": 3, "minute": 15}
